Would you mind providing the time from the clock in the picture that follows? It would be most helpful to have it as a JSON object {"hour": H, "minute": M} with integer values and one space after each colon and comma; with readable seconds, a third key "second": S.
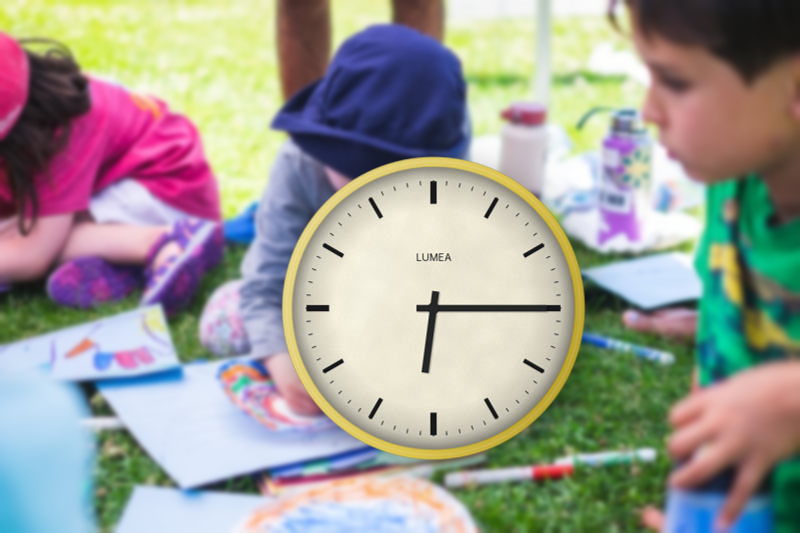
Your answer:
{"hour": 6, "minute": 15}
